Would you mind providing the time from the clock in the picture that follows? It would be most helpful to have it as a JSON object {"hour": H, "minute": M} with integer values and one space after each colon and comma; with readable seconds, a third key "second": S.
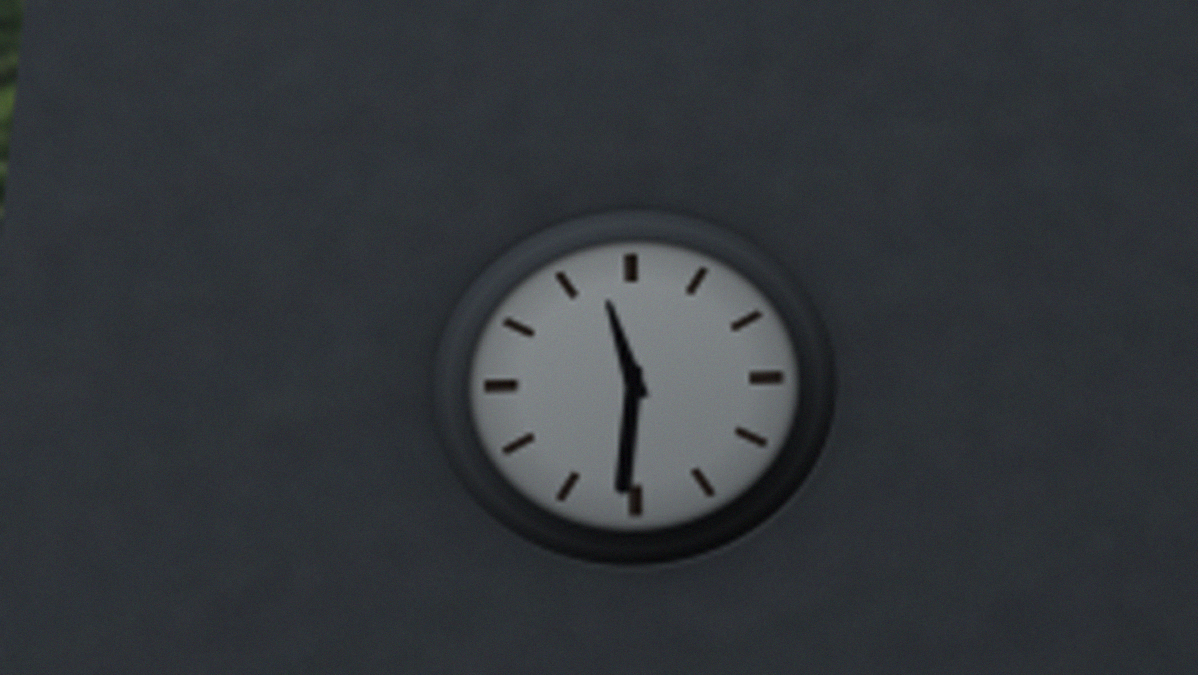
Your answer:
{"hour": 11, "minute": 31}
